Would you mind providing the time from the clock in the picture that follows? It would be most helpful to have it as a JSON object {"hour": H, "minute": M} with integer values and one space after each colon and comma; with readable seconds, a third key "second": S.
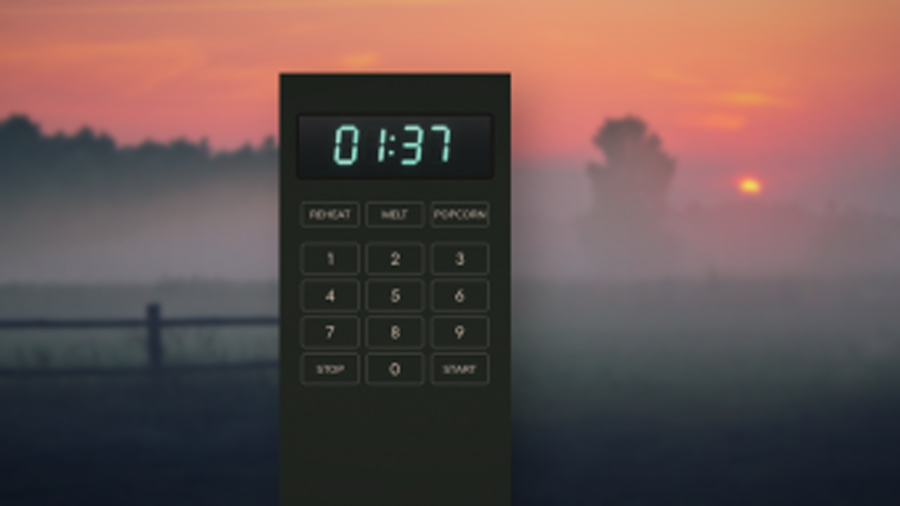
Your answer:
{"hour": 1, "minute": 37}
